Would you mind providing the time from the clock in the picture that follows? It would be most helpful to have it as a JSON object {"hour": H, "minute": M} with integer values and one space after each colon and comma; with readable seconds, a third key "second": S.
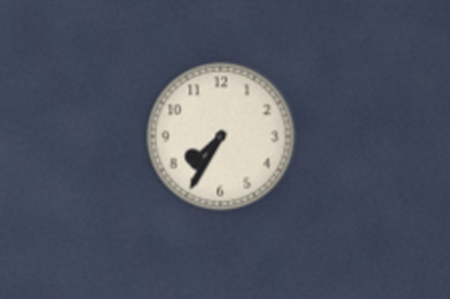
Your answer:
{"hour": 7, "minute": 35}
